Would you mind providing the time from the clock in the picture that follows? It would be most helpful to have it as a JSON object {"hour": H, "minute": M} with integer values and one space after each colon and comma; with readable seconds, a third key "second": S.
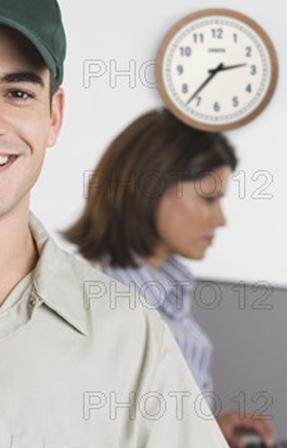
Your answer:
{"hour": 2, "minute": 37}
